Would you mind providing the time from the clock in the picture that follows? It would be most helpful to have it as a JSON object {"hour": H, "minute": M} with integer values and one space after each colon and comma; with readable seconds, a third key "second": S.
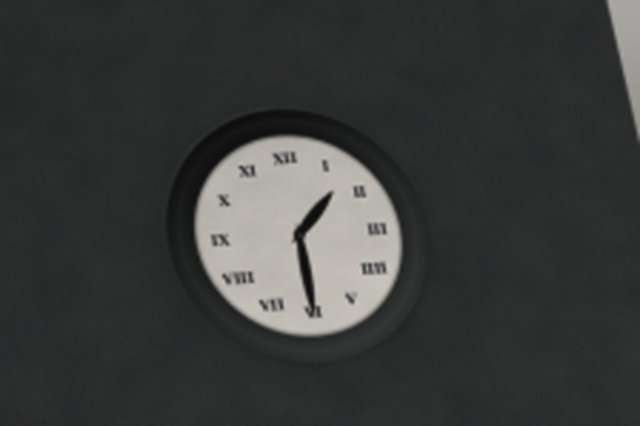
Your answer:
{"hour": 1, "minute": 30}
